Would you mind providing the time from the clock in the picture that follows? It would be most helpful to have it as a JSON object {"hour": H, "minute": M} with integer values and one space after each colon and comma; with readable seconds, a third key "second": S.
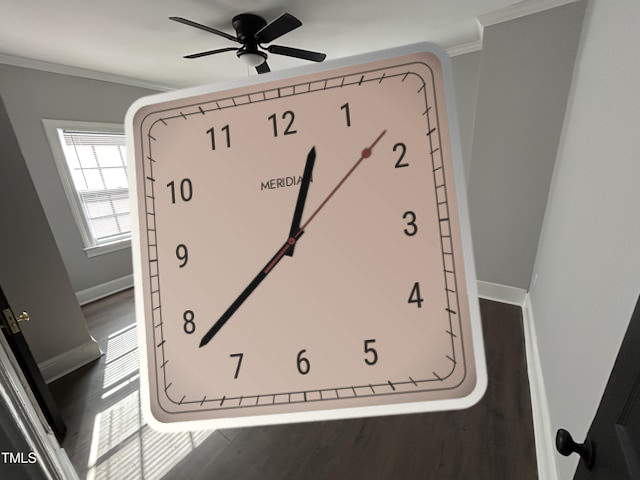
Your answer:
{"hour": 12, "minute": 38, "second": 8}
